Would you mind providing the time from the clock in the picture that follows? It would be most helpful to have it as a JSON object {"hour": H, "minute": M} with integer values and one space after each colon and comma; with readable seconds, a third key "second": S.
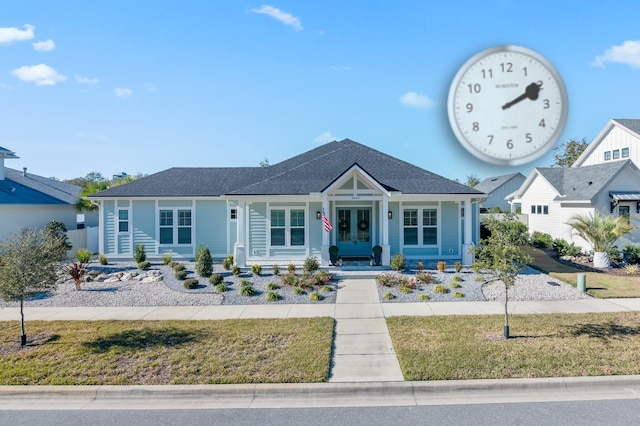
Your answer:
{"hour": 2, "minute": 10}
